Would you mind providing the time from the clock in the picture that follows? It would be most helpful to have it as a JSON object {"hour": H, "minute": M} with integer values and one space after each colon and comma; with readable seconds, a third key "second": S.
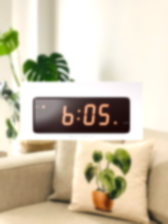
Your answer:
{"hour": 6, "minute": 5}
